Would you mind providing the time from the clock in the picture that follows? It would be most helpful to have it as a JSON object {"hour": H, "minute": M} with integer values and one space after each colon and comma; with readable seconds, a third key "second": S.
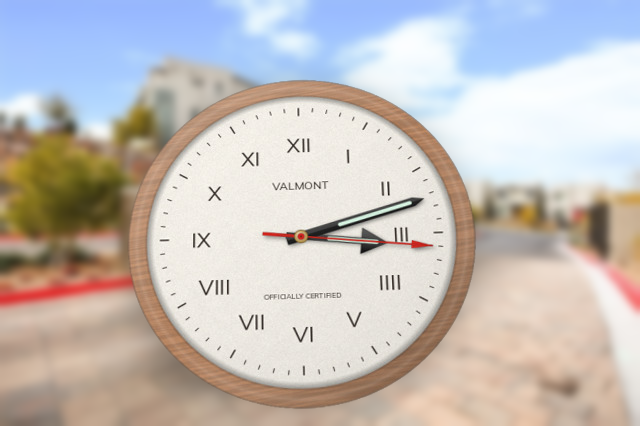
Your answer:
{"hour": 3, "minute": 12, "second": 16}
